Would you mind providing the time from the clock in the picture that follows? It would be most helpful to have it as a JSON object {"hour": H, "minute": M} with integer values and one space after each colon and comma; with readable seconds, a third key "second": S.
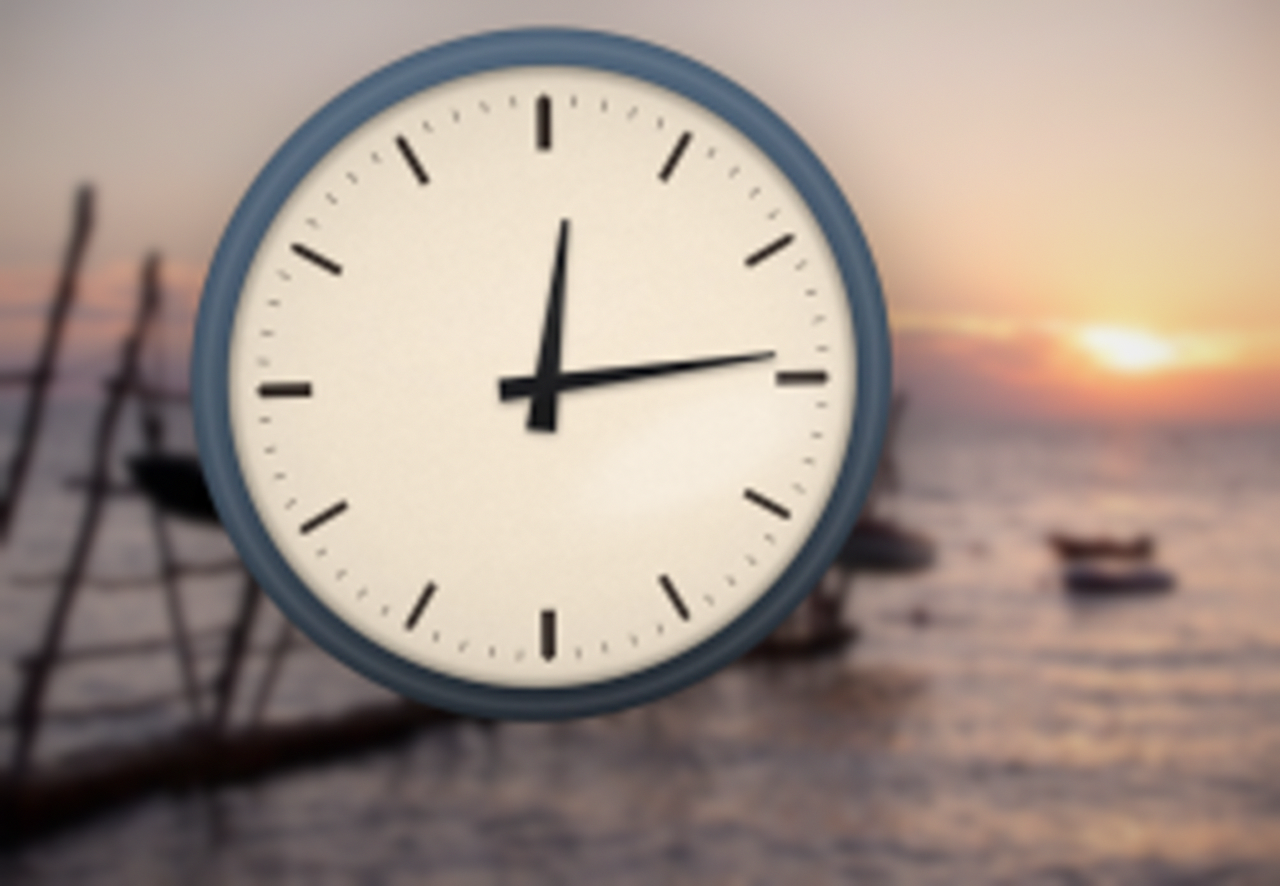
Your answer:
{"hour": 12, "minute": 14}
